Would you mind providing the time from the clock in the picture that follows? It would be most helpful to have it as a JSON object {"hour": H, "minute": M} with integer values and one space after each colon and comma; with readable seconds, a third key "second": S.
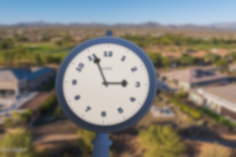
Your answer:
{"hour": 2, "minute": 56}
